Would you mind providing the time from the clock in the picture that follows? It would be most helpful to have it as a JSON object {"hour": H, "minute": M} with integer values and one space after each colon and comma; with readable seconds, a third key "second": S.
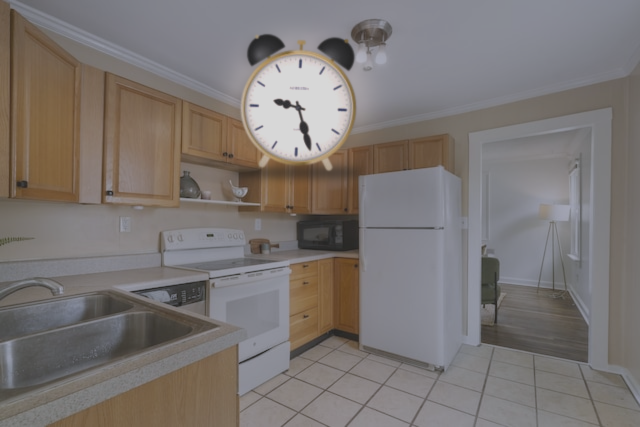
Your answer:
{"hour": 9, "minute": 27}
